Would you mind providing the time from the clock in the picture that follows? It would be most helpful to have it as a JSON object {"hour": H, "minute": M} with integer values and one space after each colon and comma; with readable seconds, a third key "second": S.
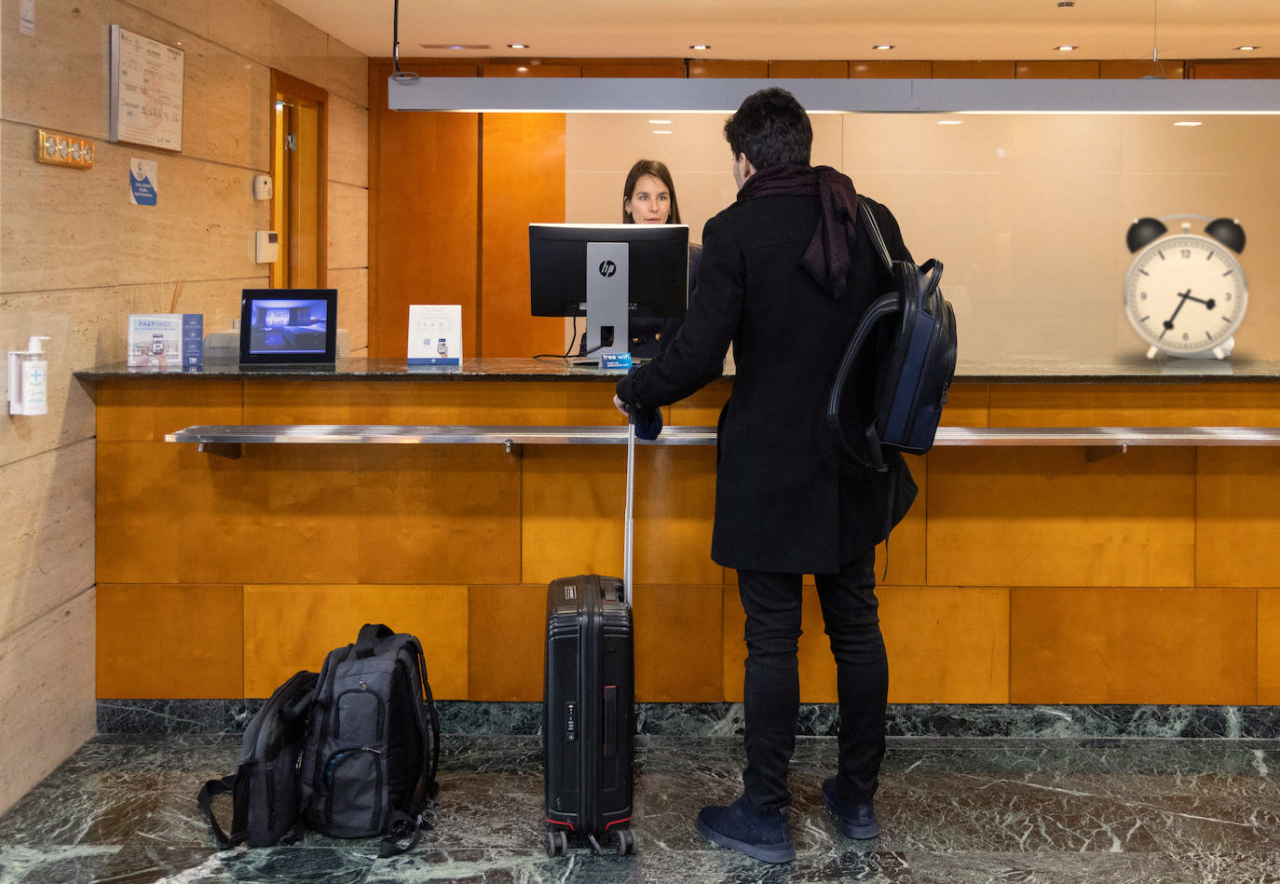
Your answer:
{"hour": 3, "minute": 35}
